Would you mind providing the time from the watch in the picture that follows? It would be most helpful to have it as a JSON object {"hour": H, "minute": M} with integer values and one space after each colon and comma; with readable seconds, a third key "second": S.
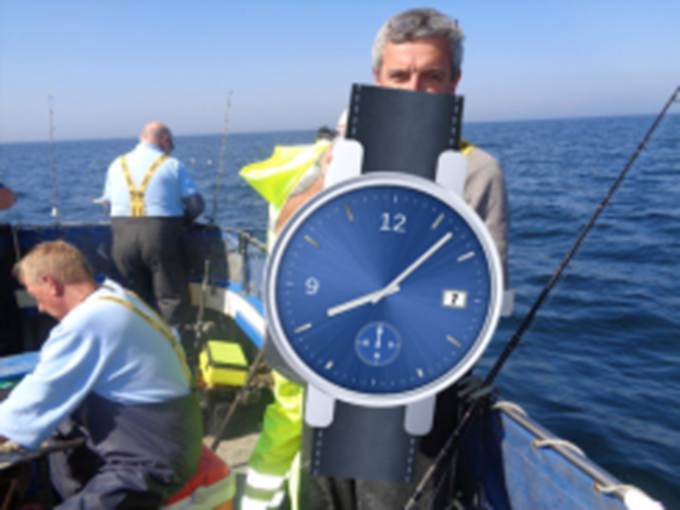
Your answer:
{"hour": 8, "minute": 7}
